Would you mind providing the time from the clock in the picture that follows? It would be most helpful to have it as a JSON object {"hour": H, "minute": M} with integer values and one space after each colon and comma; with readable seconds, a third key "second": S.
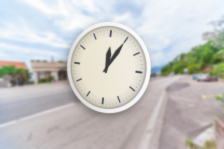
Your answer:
{"hour": 12, "minute": 5}
